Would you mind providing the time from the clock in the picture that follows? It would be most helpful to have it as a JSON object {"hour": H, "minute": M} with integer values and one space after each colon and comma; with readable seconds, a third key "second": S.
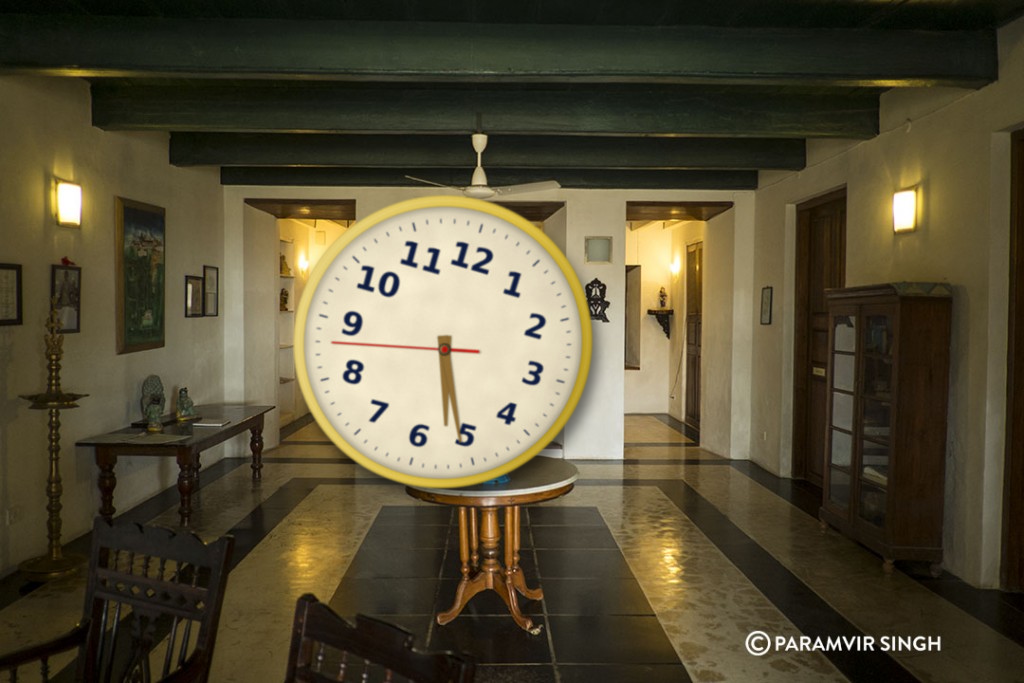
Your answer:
{"hour": 5, "minute": 25, "second": 43}
